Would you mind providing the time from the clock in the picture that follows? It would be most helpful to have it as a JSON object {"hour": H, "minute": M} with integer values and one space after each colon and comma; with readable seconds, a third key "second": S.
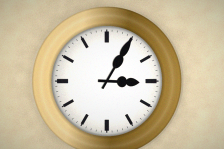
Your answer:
{"hour": 3, "minute": 5}
